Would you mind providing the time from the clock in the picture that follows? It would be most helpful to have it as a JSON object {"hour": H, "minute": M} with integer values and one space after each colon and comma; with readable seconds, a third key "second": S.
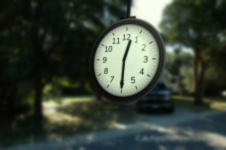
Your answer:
{"hour": 12, "minute": 30}
